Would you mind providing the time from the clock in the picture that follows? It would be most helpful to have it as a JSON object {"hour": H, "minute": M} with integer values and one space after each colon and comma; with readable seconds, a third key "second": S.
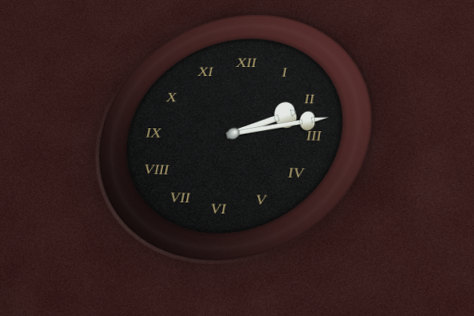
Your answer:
{"hour": 2, "minute": 13}
